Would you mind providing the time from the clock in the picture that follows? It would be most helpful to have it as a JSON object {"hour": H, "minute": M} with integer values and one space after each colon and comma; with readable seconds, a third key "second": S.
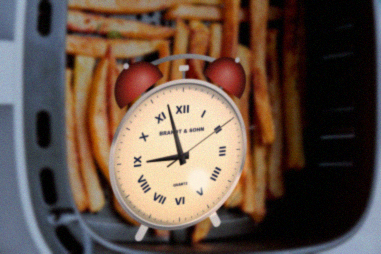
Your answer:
{"hour": 8, "minute": 57, "second": 10}
